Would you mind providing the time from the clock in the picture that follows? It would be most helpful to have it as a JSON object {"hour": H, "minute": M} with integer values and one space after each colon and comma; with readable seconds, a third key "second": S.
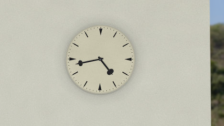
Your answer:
{"hour": 4, "minute": 43}
